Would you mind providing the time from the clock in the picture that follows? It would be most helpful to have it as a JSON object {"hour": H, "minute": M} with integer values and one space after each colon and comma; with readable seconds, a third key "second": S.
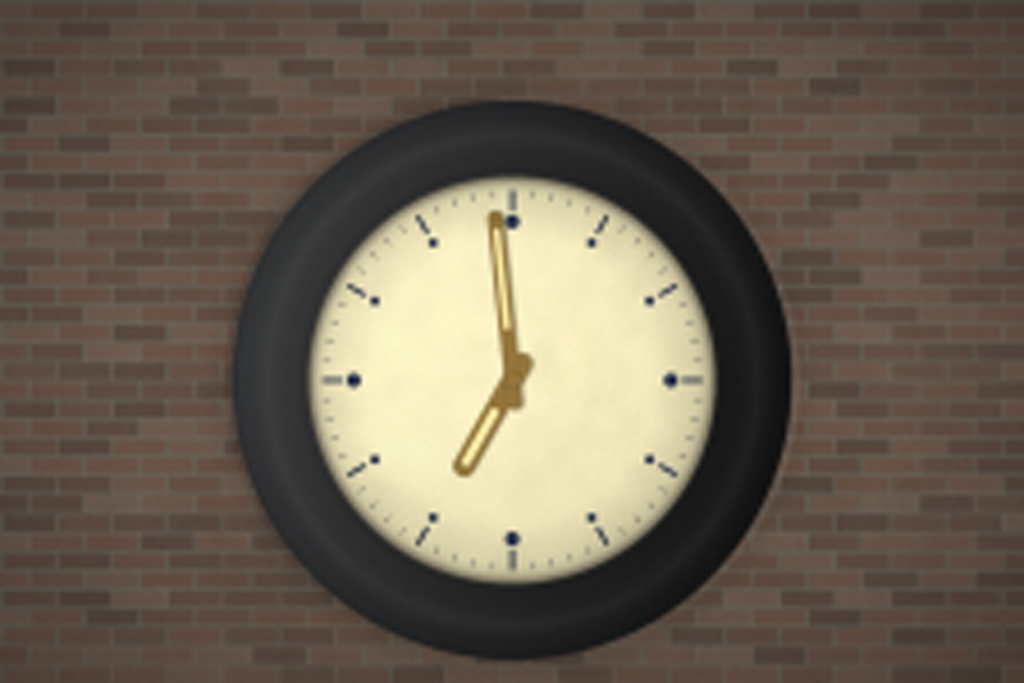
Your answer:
{"hour": 6, "minute": 59}
